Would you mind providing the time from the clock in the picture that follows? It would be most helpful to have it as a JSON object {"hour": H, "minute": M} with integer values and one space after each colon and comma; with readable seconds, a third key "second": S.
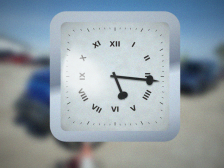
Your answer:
{"hour": 5, "minute": 16}
